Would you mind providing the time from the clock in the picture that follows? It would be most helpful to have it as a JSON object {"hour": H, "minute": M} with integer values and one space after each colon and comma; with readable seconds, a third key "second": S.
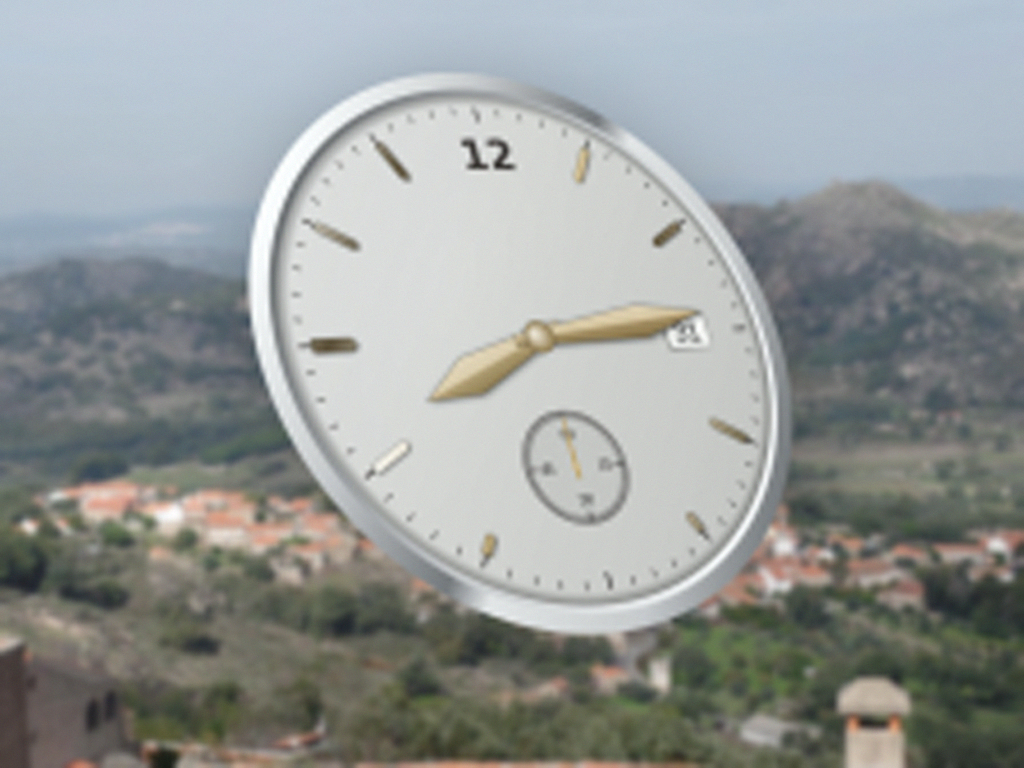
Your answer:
{"hour": 8, "minute": 14}
